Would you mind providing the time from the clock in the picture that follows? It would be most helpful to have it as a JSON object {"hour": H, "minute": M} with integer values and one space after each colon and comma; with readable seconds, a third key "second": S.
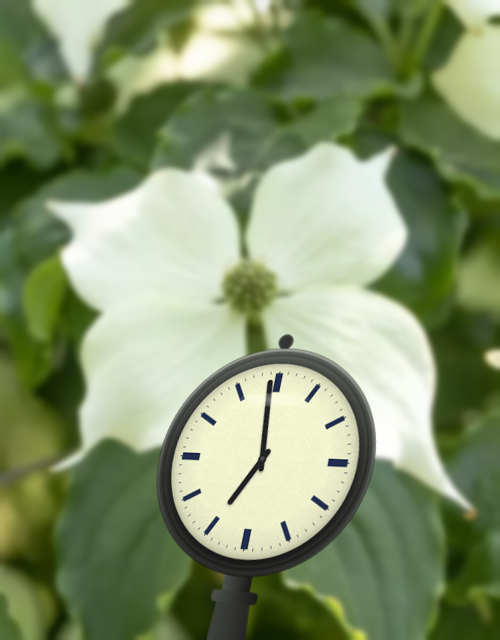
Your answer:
{"hour": 6, "minute": 59}
